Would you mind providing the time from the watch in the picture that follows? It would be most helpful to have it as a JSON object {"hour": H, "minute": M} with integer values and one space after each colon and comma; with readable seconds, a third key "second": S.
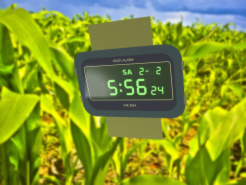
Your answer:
{"hour": 5, "minute": 56, "second": 24}
